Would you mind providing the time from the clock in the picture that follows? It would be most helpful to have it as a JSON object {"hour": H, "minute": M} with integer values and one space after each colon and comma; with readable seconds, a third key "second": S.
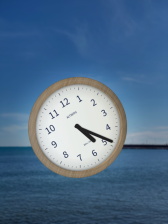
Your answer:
{"hour": 5, "minute": 24}
